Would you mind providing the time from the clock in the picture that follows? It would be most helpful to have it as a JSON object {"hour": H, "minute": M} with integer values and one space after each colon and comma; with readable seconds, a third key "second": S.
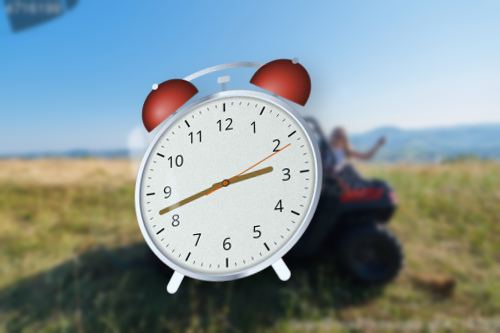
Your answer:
{"hour": 2, "minute": 42, "second": 11}
